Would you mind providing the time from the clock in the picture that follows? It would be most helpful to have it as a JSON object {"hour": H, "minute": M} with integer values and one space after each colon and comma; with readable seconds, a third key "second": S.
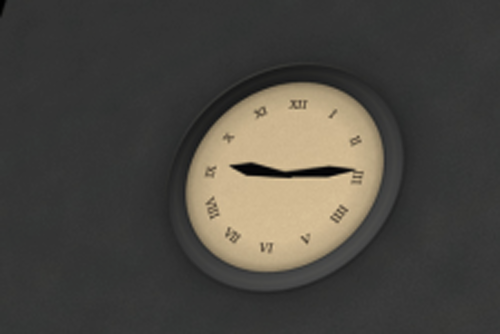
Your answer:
{"hour": 9, "minute": 14}
